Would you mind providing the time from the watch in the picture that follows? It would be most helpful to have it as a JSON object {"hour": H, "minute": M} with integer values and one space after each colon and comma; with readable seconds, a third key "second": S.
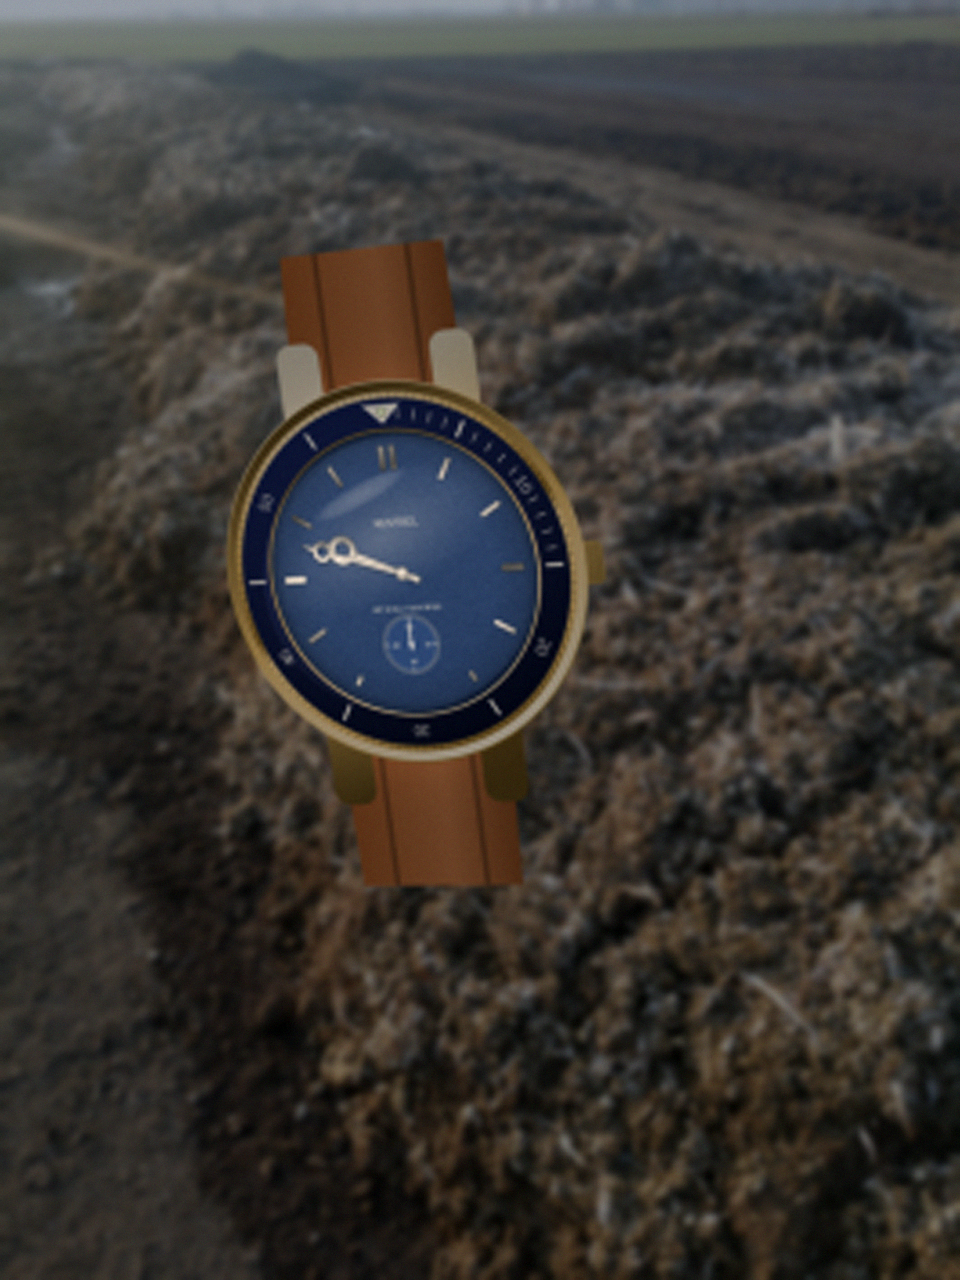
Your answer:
{"hour": 9, "minute": 48}
